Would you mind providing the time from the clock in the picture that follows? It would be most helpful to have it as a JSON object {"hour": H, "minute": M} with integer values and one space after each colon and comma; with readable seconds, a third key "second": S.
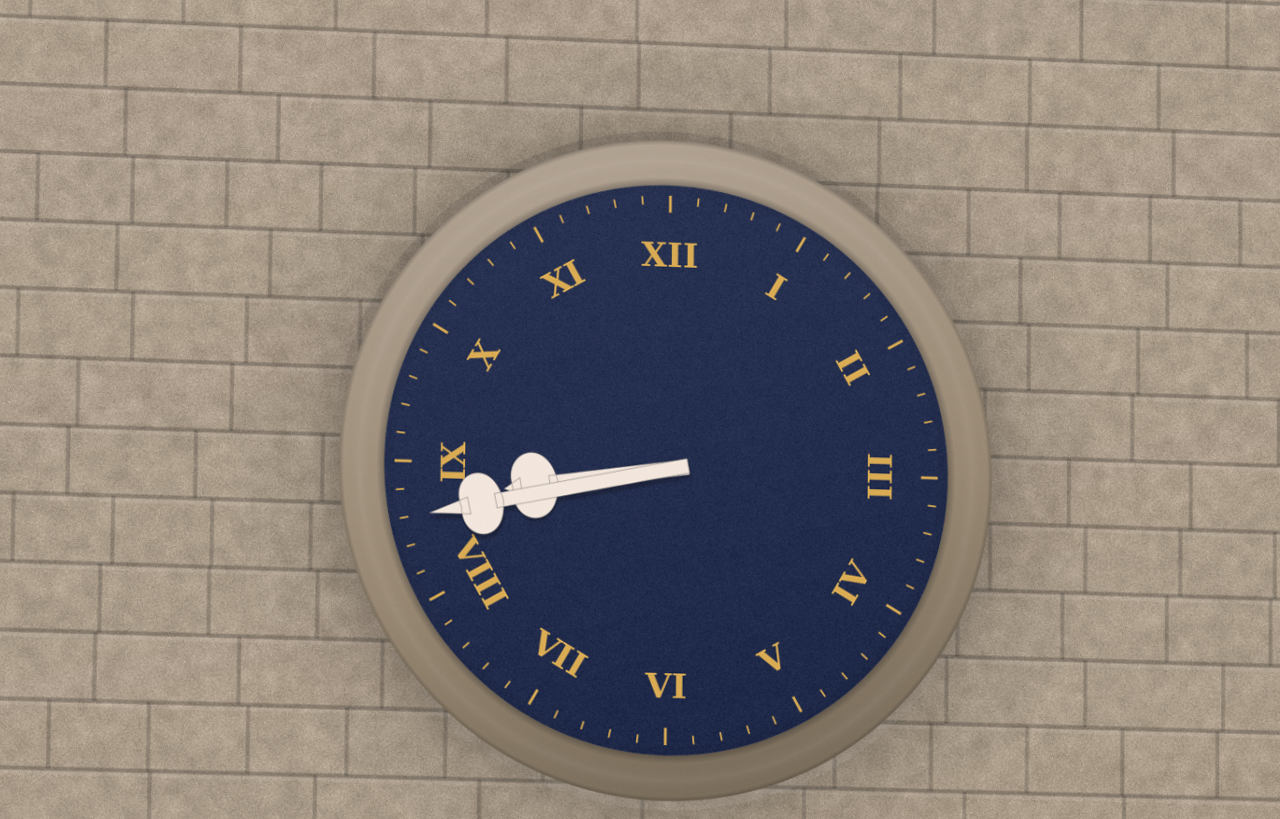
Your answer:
{"hour": 8, "minute": 43}
